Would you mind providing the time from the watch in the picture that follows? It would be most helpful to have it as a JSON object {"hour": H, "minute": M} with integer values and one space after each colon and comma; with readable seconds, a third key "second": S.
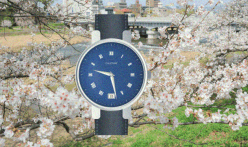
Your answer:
{"hour": 9, "minute": 28}
